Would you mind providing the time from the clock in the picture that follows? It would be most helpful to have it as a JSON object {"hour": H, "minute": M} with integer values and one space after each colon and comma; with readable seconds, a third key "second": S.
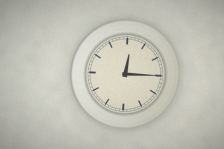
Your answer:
{"hour": 12, "minute": 15}
